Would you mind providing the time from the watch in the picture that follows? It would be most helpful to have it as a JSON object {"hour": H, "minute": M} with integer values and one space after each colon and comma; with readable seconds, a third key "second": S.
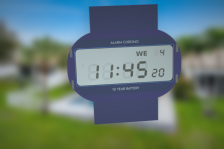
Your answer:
{"hour": 11, "minute": 45, "second": 20}
